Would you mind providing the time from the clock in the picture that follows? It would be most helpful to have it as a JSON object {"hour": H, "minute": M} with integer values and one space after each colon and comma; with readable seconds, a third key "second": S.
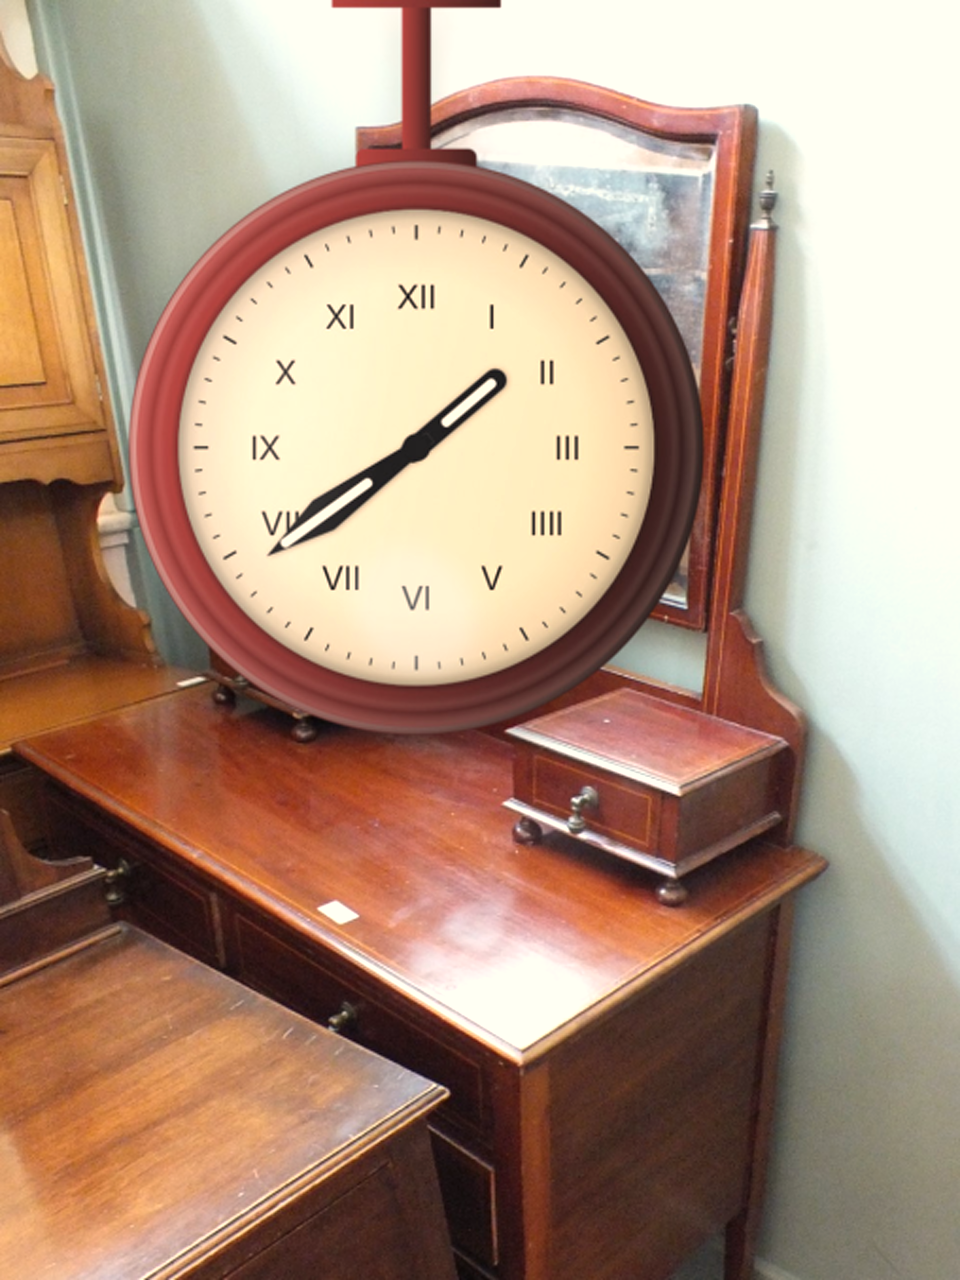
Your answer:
{"hour": 1, "minute": 39}
